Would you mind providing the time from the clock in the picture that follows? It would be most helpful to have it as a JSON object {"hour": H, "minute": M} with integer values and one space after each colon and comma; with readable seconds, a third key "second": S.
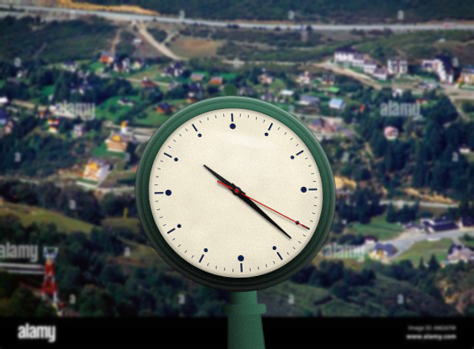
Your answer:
{"hour": 10, "minute": 22, "second": 20}
